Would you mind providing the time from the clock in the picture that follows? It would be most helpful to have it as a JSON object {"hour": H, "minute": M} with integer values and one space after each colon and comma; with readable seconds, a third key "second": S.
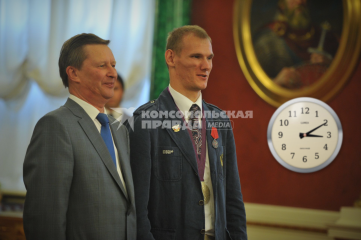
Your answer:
{"hour": 3, "minute": 10}
